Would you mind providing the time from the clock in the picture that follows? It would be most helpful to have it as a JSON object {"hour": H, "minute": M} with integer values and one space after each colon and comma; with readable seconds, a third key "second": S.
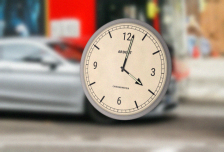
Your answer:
{"hour": 4, "minute": 2}
